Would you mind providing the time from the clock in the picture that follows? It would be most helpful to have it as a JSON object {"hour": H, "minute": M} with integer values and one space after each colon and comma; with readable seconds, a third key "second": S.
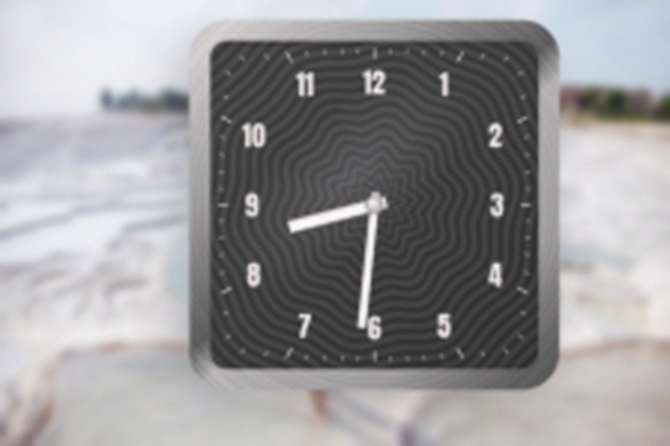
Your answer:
{"hour": 8, "minute": 31}
